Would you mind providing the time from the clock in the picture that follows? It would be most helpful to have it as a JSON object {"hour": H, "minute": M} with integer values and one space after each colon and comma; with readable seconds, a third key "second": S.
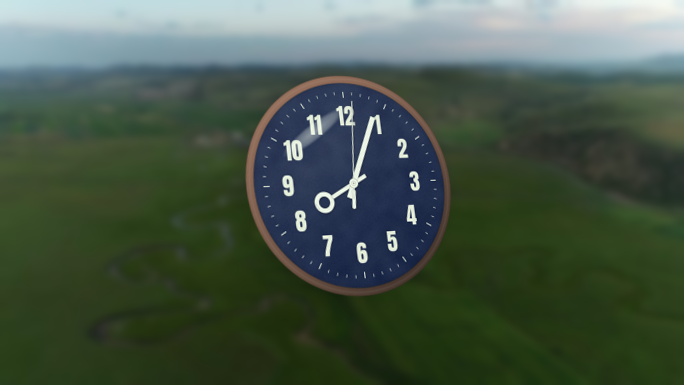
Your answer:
{"hour": 8, "minute": 4, "second": 1}
